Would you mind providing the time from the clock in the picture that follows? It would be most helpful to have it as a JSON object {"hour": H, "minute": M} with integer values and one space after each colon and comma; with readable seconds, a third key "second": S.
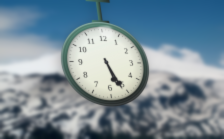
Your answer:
{"hour": 5, "minute": 26}
